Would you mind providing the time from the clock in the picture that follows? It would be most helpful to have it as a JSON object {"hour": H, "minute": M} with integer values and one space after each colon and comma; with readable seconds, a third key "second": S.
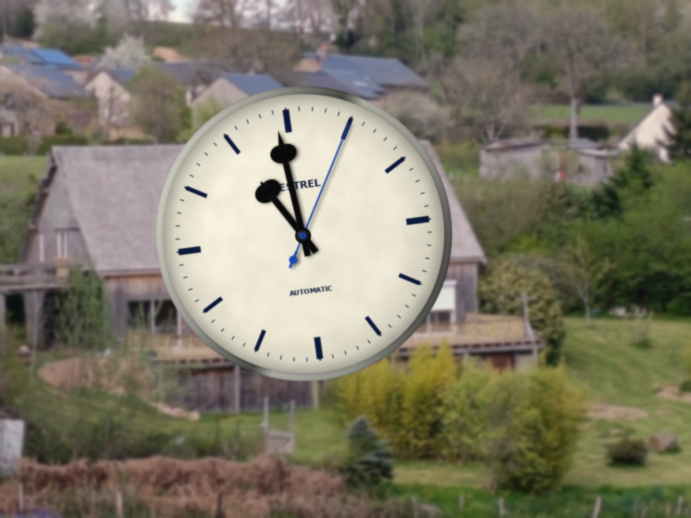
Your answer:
{"hour": 10, "minute": 59, "second": 5}
